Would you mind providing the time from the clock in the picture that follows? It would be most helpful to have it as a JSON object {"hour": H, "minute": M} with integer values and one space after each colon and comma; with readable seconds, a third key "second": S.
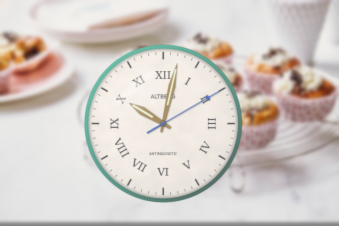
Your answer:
{"hour": 10, "minute": 2, "second": 10}
